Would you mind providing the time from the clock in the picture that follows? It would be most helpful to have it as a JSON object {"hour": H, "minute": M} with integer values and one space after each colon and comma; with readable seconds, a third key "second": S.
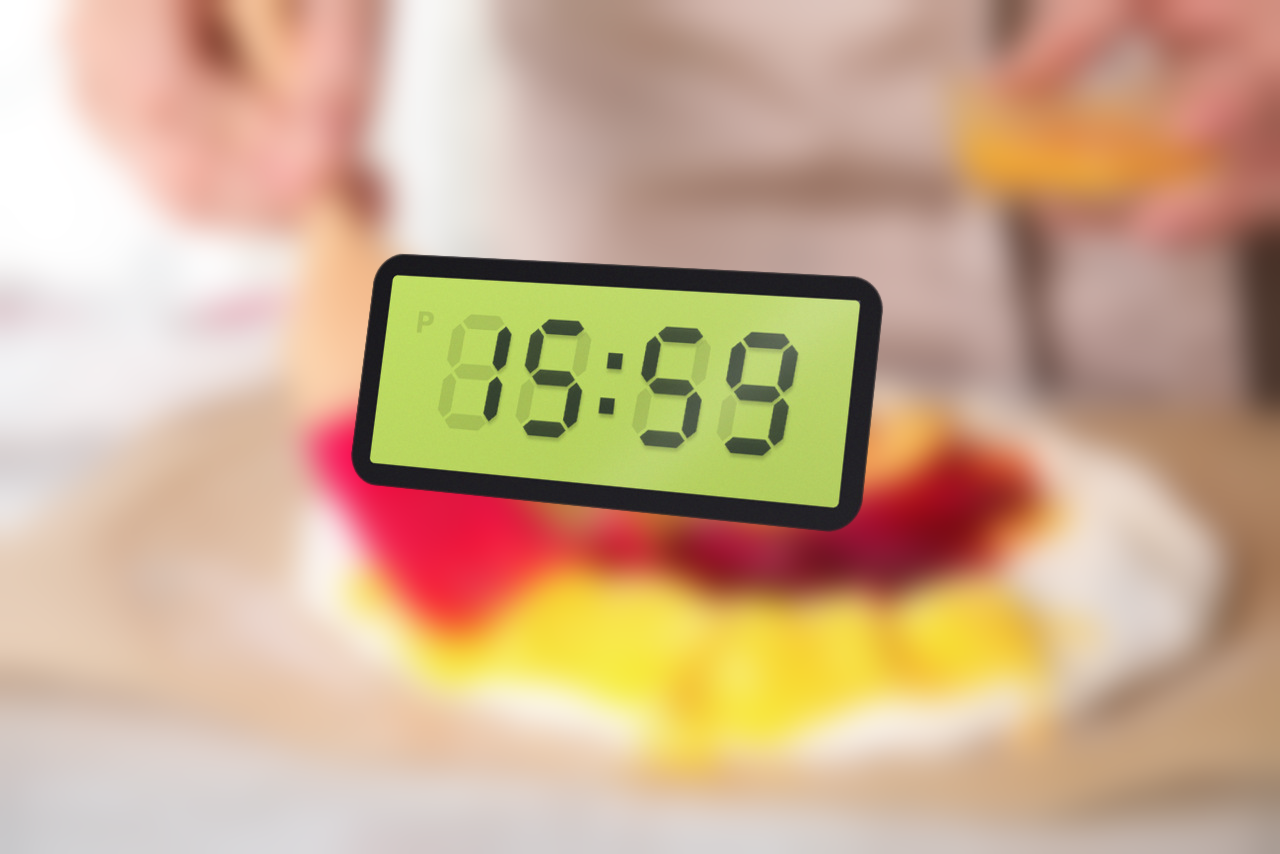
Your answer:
{"hour": 15, "minute": 59}
